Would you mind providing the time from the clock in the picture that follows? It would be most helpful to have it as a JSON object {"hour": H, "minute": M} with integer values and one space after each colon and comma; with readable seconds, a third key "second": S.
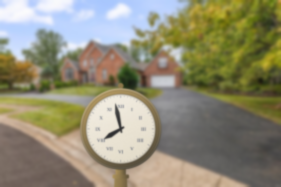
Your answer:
{"hour": 7, "minute": 58}
